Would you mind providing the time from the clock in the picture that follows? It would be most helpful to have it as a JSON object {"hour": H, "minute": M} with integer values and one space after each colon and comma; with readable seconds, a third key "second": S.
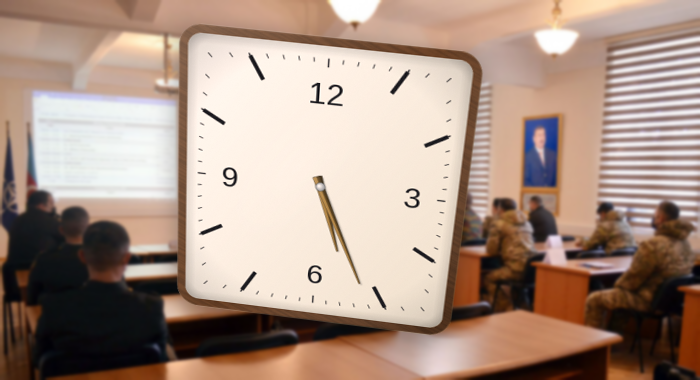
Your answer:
{"hour": 5, "minute": 26}
